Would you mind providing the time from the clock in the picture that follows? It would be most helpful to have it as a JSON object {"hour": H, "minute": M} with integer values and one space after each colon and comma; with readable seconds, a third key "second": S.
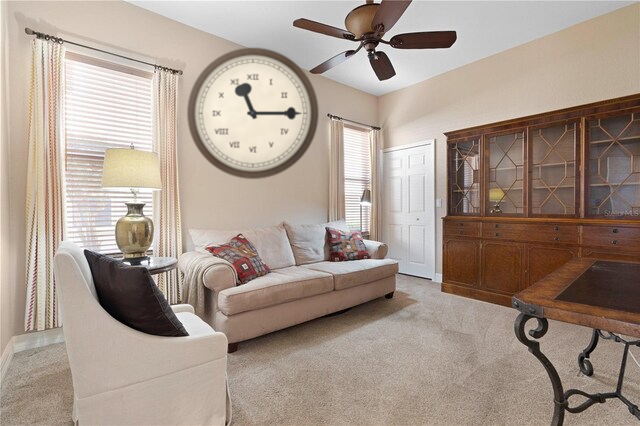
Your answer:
{"hour": 11, "minute": 15}
